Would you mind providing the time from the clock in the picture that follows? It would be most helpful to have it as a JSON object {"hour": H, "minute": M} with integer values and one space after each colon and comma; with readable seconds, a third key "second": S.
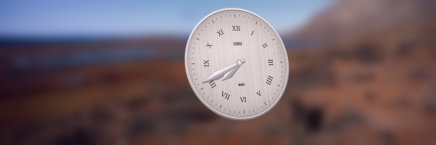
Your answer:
{"hour": 7, "minute": 41}
